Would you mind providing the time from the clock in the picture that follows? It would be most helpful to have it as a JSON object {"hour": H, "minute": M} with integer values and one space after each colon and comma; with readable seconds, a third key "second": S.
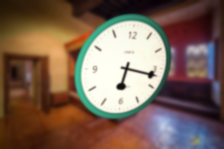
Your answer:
{"hour": 6, "minute": 17}
